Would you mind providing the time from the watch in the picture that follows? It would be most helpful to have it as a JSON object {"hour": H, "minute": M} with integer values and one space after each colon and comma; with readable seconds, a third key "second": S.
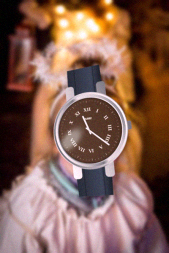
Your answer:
{"hour": 11, "minute": 22}
